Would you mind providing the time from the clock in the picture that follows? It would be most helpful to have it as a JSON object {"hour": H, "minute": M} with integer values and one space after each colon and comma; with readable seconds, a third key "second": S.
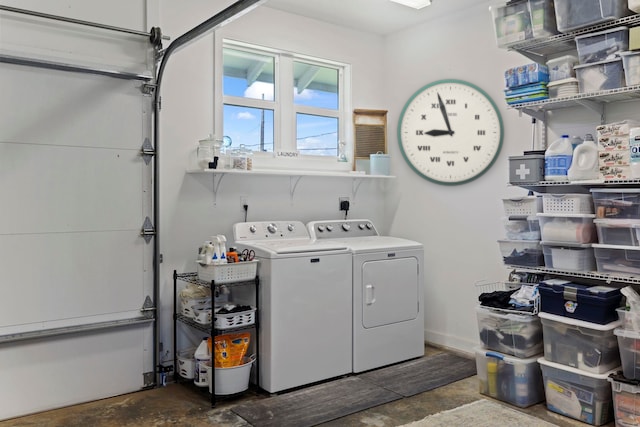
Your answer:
{"hour": 8, "minute": 57}
